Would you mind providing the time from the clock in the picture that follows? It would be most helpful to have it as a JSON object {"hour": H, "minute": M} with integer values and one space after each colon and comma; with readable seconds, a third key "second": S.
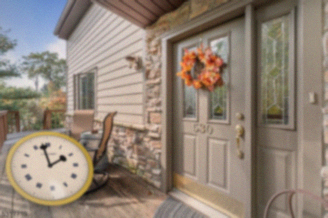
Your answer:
{"hour": 1, "minute": 58}
